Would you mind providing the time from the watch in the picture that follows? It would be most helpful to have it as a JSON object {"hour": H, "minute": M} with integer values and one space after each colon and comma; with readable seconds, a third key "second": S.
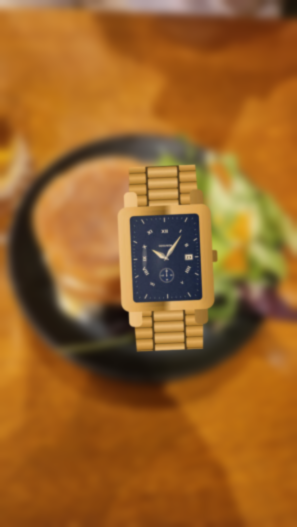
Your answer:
{"hour": 10, "minute": 6}
